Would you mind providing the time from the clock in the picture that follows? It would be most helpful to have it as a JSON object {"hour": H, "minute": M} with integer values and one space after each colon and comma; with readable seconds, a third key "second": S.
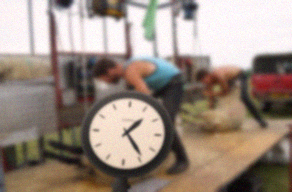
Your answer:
{"hour": 1, "minute": 24}
